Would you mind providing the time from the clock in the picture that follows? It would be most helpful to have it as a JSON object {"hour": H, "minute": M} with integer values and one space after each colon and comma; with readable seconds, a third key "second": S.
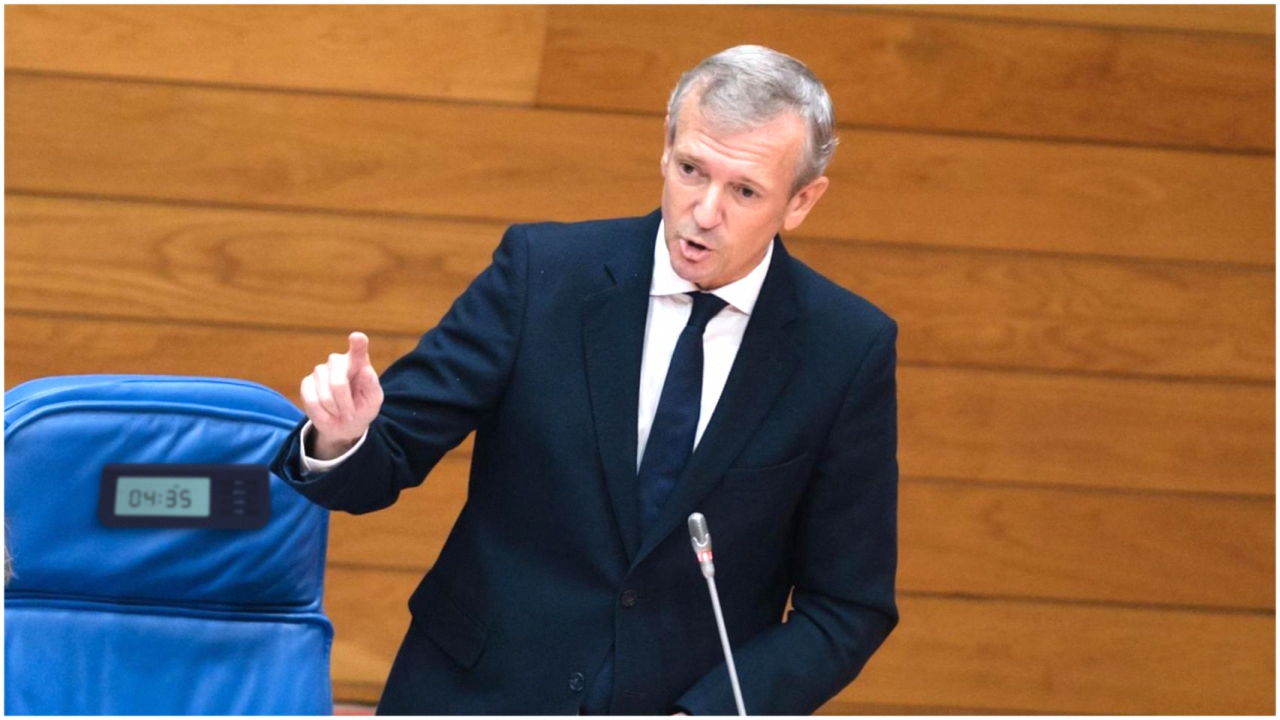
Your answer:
{"hour": 4, "minute": 35}
